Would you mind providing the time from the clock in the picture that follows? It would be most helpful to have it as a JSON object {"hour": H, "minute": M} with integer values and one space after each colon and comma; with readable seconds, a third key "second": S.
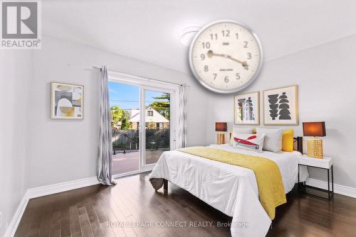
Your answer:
{"hour": 9, "minute": 19}
